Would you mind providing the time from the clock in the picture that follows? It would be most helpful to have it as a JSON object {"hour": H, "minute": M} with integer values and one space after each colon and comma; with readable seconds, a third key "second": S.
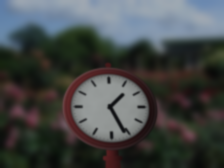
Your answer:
{"hour": 1, "minute": 26}
